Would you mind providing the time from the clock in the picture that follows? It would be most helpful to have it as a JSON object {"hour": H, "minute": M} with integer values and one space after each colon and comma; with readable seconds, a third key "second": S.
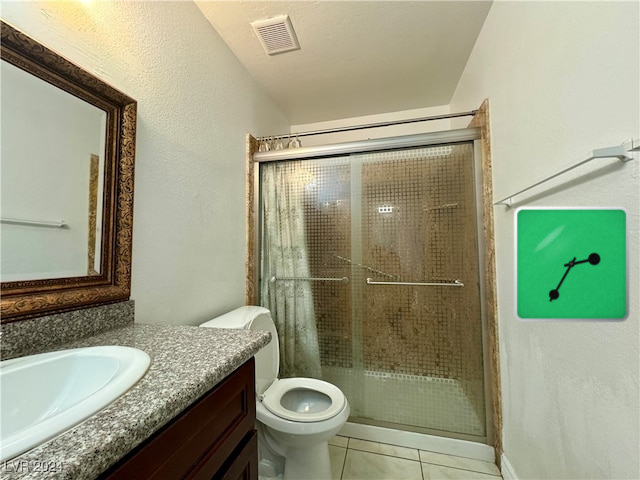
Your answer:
{"hour": 2, "minute": 35}
